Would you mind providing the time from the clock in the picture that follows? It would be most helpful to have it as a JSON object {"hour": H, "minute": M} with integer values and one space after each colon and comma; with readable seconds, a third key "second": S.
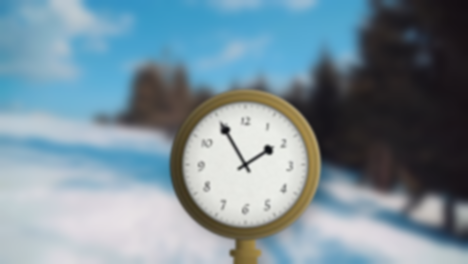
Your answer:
{"hour": 1, "minute": 55}
